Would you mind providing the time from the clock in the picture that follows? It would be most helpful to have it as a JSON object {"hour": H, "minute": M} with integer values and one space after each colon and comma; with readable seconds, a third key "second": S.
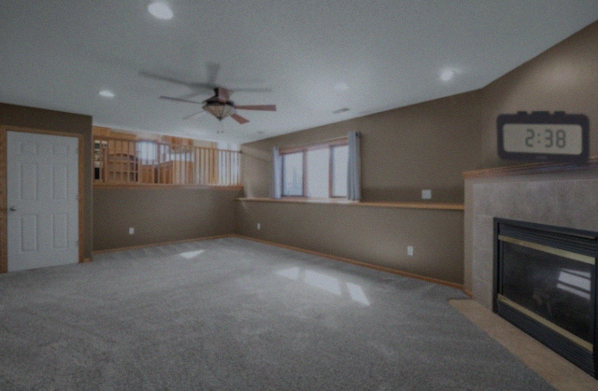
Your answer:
{"hour": 2, "minute": 38}
